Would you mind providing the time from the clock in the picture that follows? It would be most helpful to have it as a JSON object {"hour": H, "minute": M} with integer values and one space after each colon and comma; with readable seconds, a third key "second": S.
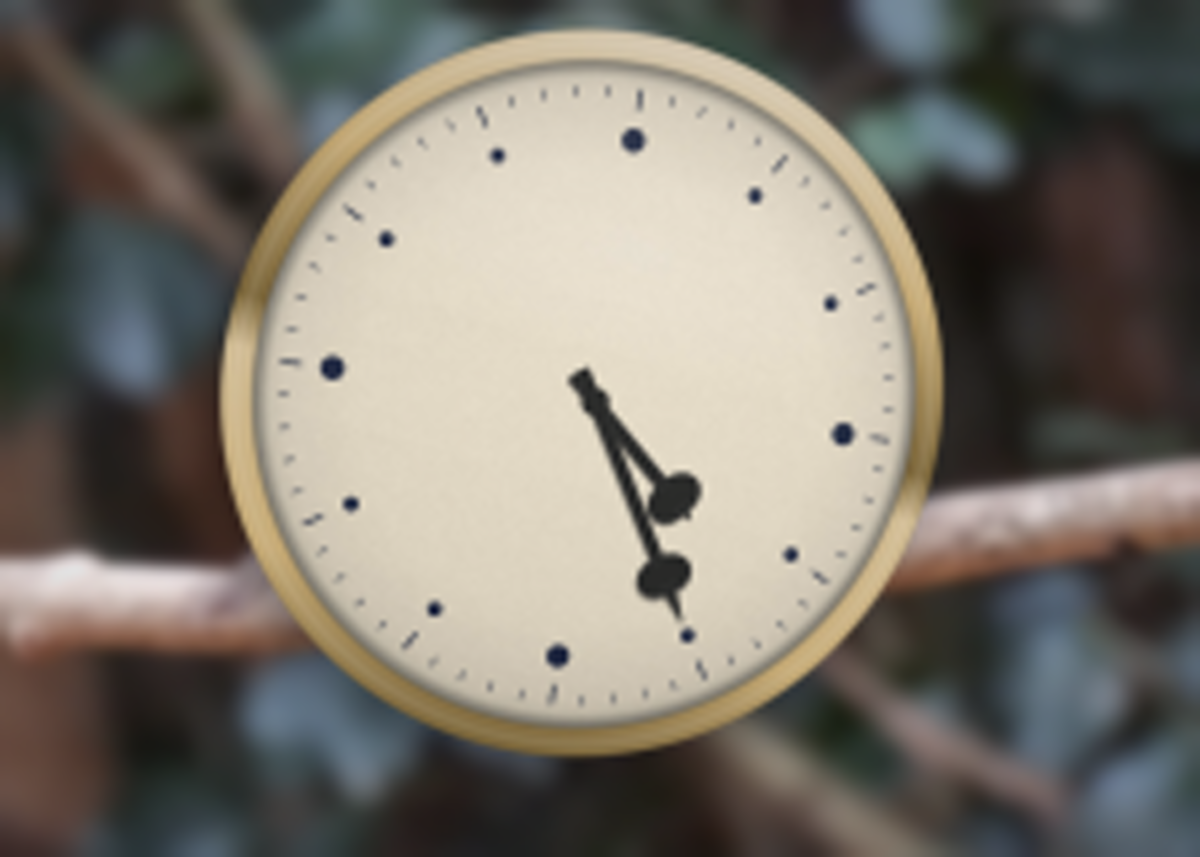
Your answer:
{"hour": 4, "minute": 25}
